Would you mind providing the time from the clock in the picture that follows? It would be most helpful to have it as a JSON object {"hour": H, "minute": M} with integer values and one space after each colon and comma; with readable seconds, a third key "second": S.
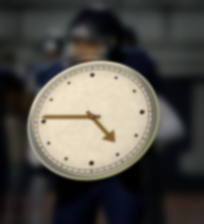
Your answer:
{"hour": 4, "minute": 46}
